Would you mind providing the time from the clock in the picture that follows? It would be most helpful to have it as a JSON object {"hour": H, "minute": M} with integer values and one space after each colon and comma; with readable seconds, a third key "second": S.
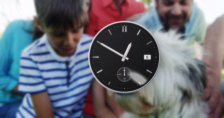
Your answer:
{"hour": 12, "minute": 50}
